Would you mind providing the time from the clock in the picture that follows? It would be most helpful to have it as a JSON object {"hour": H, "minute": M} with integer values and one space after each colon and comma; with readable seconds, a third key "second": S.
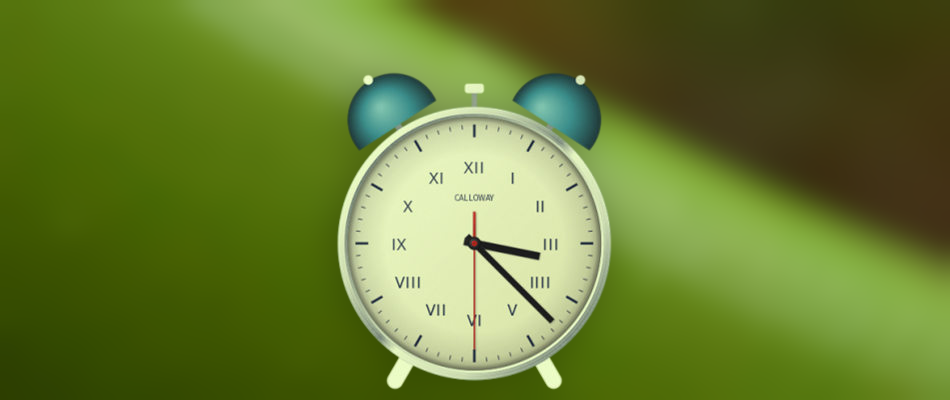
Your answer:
{"hour": 3, "minute": 22, "second": 30}
